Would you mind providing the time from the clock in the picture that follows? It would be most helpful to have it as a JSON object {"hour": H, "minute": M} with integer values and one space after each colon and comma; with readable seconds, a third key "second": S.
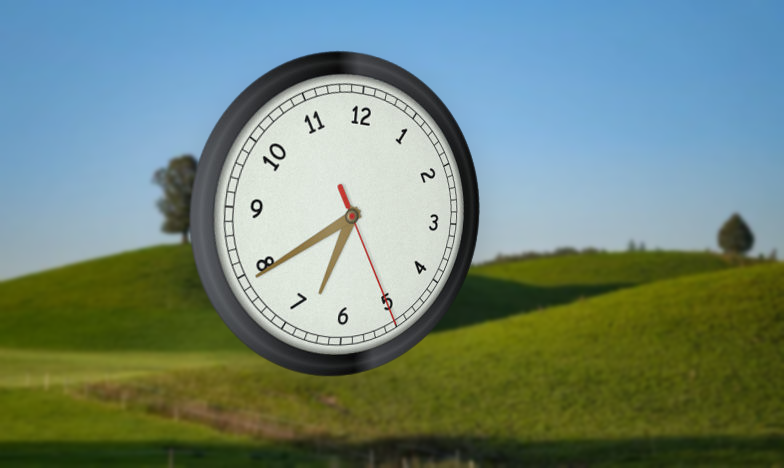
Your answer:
{"hour": 6, "minute": 39, "second": 25}
